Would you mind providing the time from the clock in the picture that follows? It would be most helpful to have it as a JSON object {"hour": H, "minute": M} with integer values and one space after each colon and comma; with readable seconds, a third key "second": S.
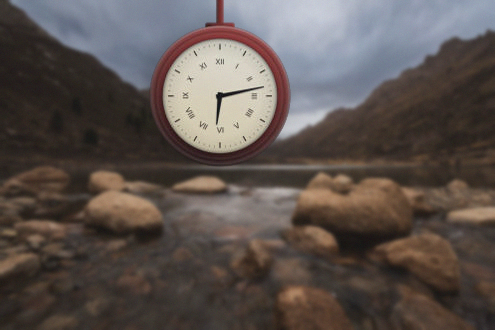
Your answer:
{"hour": 6, "minute": 13}
